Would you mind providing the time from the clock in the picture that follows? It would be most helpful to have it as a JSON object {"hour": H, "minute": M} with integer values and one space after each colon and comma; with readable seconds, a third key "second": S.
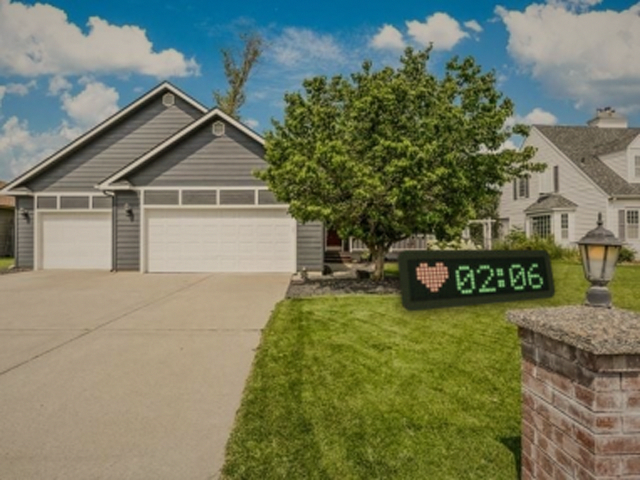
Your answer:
{"hour": 2, "minute": 6}
